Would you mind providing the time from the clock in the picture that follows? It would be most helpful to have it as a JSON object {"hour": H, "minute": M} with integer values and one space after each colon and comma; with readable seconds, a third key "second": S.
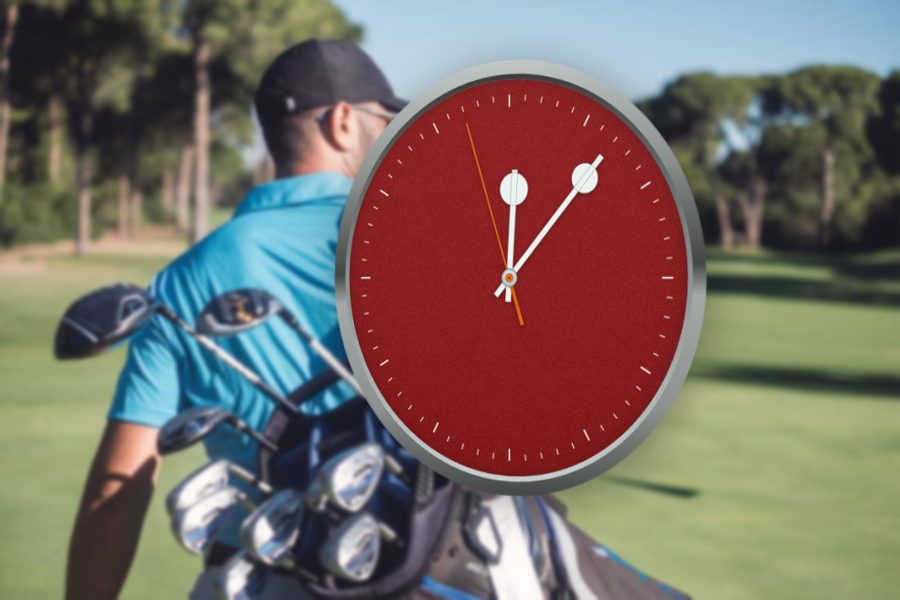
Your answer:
{"hour": 12, "minute": 6, "second": 57}
